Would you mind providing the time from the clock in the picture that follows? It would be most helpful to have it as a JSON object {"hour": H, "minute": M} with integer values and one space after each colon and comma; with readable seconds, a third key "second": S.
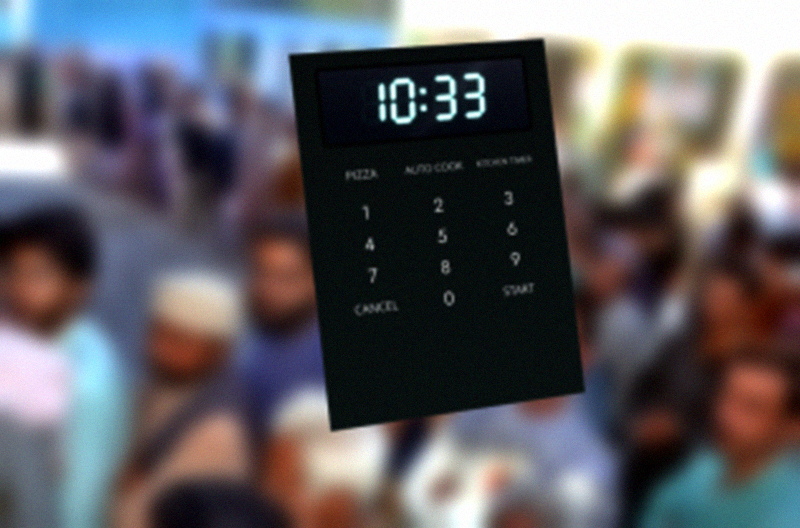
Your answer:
{"hour": 10, "minute": 33}
